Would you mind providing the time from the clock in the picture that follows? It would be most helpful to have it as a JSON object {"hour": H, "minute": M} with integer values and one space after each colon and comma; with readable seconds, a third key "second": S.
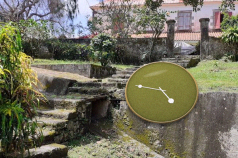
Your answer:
{"hour": 4, "minute": 47}
